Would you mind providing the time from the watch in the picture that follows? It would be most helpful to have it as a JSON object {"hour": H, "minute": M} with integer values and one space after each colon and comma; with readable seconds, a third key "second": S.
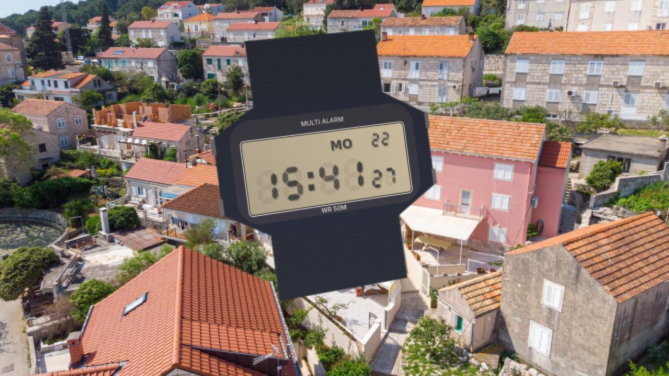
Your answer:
{"hour": 15, "minute": 41, "second": 27}
